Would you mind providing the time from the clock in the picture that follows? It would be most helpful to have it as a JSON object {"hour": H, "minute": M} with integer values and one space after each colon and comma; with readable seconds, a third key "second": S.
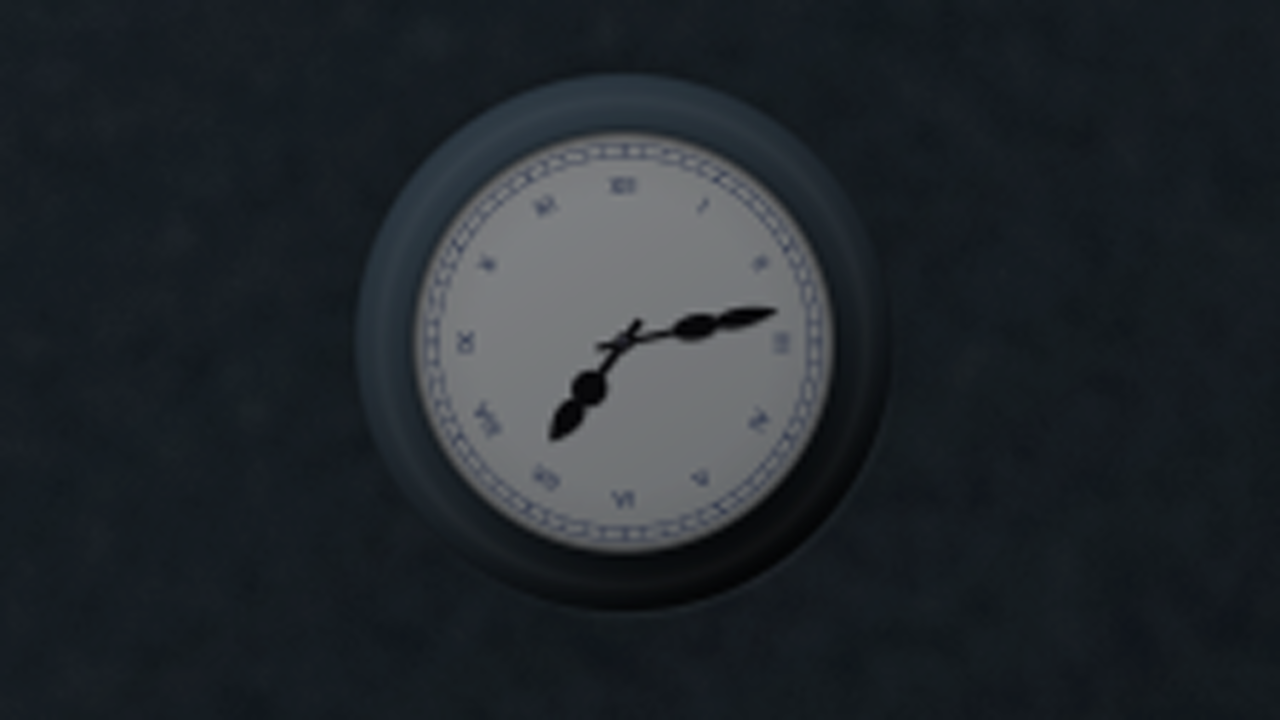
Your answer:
{"hour": 7, "minute": 13}
